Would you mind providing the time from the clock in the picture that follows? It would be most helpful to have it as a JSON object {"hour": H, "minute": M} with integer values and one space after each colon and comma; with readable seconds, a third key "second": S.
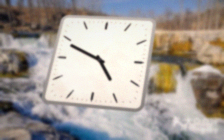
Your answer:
{"hour": 4, "minute": 49}
